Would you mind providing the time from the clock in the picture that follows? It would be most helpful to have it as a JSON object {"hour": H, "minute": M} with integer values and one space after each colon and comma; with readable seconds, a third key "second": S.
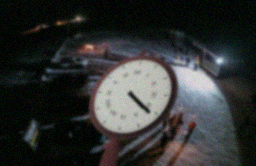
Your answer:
{"hour": 4, "minute": 21}
